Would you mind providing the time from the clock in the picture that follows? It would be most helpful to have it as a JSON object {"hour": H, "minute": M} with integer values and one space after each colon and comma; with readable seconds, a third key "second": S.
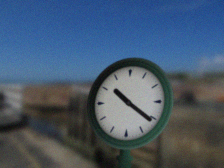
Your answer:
{"hour": 10, "minute": 21}
